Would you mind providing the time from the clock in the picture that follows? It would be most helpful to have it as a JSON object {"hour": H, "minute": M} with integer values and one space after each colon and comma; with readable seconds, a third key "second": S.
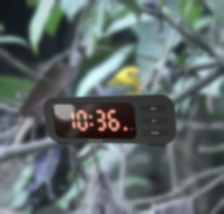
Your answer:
{"hour": 10, "minute": 36}
